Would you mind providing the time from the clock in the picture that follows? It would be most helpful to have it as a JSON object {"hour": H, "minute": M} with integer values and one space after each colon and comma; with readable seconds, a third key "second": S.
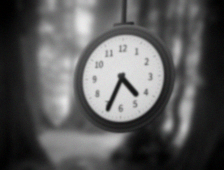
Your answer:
{"hour": 4, "minute": 34}
